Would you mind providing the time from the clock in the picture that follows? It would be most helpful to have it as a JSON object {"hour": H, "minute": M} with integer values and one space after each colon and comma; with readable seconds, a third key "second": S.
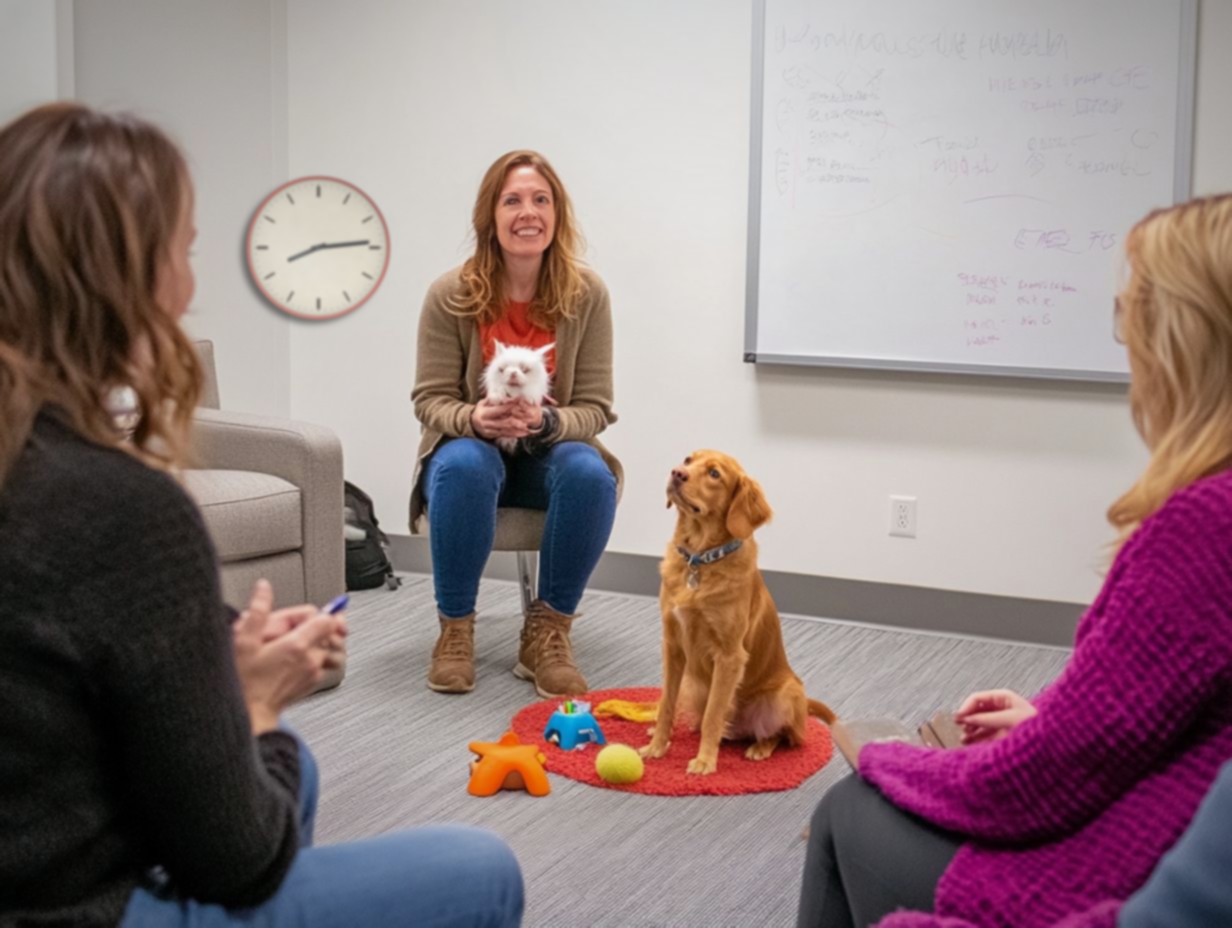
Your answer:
{"hour": 8, "minute": 14}
